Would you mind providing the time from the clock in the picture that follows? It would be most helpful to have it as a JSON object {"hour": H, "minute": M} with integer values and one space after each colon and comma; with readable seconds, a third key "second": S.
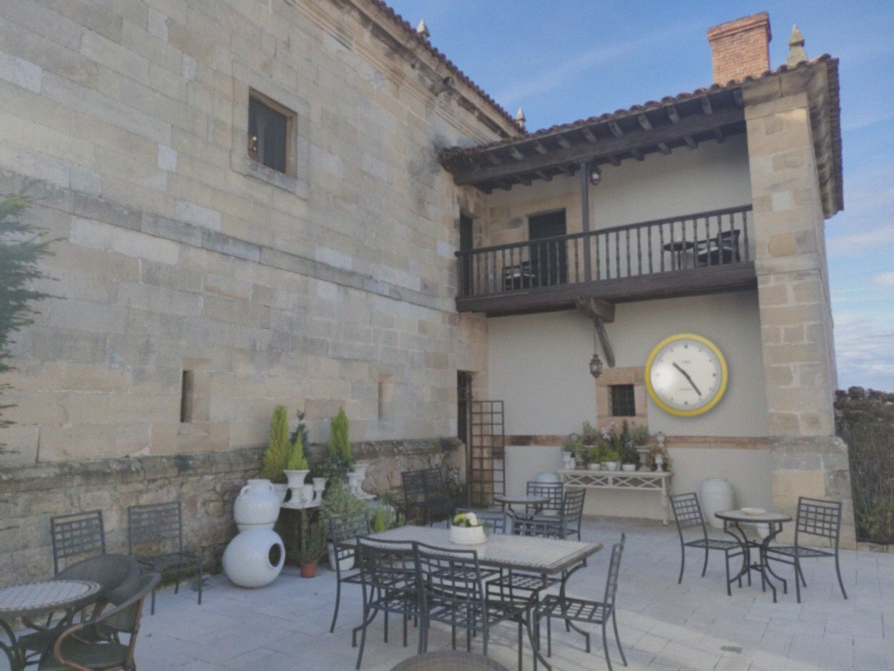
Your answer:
{"hour": 10, "minute": 24}
